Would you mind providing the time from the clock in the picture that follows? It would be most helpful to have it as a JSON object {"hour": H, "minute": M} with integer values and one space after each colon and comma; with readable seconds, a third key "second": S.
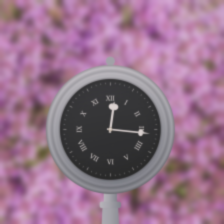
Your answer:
{"hour": 12, "minute": 16}
